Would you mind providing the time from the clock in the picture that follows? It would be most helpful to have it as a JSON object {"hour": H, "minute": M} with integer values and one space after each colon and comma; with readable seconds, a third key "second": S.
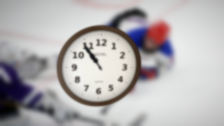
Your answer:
{"hour": 10, "minute": 54}
